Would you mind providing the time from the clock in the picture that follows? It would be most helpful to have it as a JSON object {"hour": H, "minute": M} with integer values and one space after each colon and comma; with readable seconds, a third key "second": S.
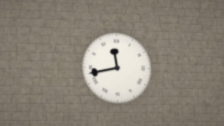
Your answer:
{"hour": 11, "minute": 43}
